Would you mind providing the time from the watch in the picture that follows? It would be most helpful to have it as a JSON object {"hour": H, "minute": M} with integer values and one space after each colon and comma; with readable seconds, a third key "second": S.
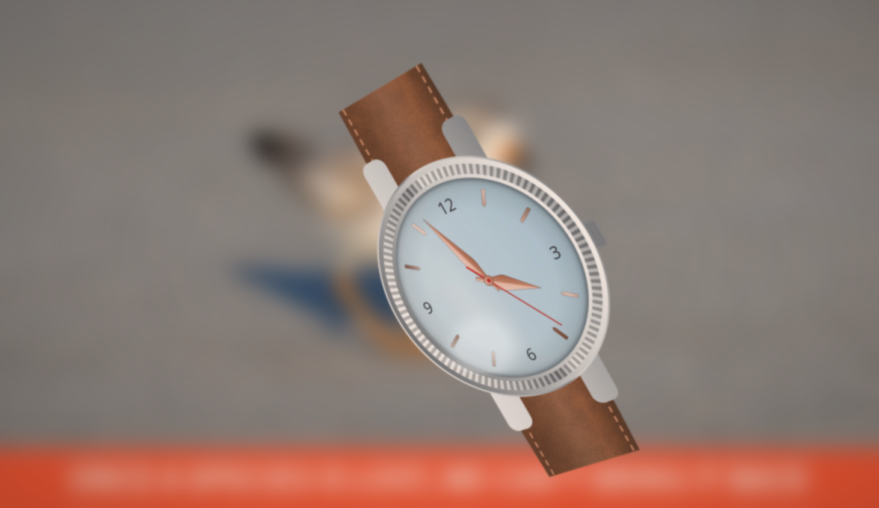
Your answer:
{"hour": 3, "minute": 56, "second": 24}
